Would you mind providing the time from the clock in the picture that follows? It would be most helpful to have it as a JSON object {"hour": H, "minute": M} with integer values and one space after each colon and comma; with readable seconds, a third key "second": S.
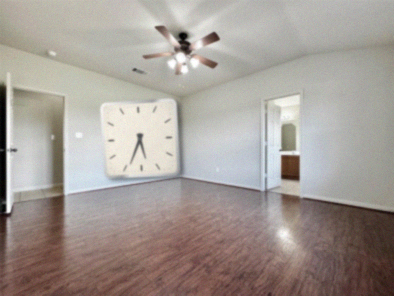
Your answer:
{"hour": 5, "minute": 34}
